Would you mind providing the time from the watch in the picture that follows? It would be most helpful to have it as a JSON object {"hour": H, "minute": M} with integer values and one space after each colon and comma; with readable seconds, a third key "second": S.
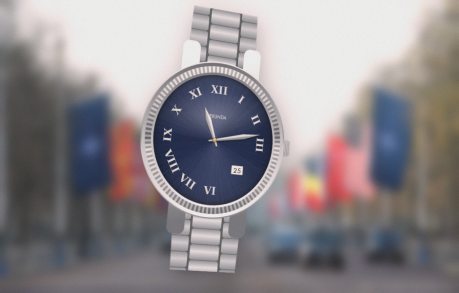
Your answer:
{"hour": 11, "minute": 13}
